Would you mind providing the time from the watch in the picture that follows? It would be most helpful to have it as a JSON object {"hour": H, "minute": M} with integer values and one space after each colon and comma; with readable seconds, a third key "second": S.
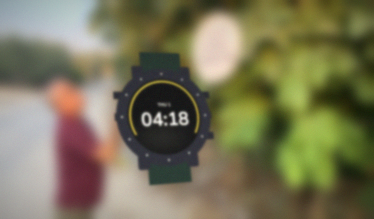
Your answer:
{"hour": 4, "minute": 18}
